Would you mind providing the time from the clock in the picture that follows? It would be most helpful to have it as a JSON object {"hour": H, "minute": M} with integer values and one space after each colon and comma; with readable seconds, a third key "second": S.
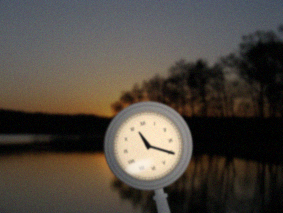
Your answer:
{"hour": 11, "minute": 20}
